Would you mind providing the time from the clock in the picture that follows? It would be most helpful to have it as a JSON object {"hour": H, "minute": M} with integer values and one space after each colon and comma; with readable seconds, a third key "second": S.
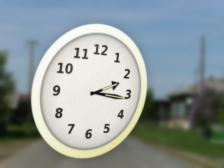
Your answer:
{"hour": 2, "minute": 16}
